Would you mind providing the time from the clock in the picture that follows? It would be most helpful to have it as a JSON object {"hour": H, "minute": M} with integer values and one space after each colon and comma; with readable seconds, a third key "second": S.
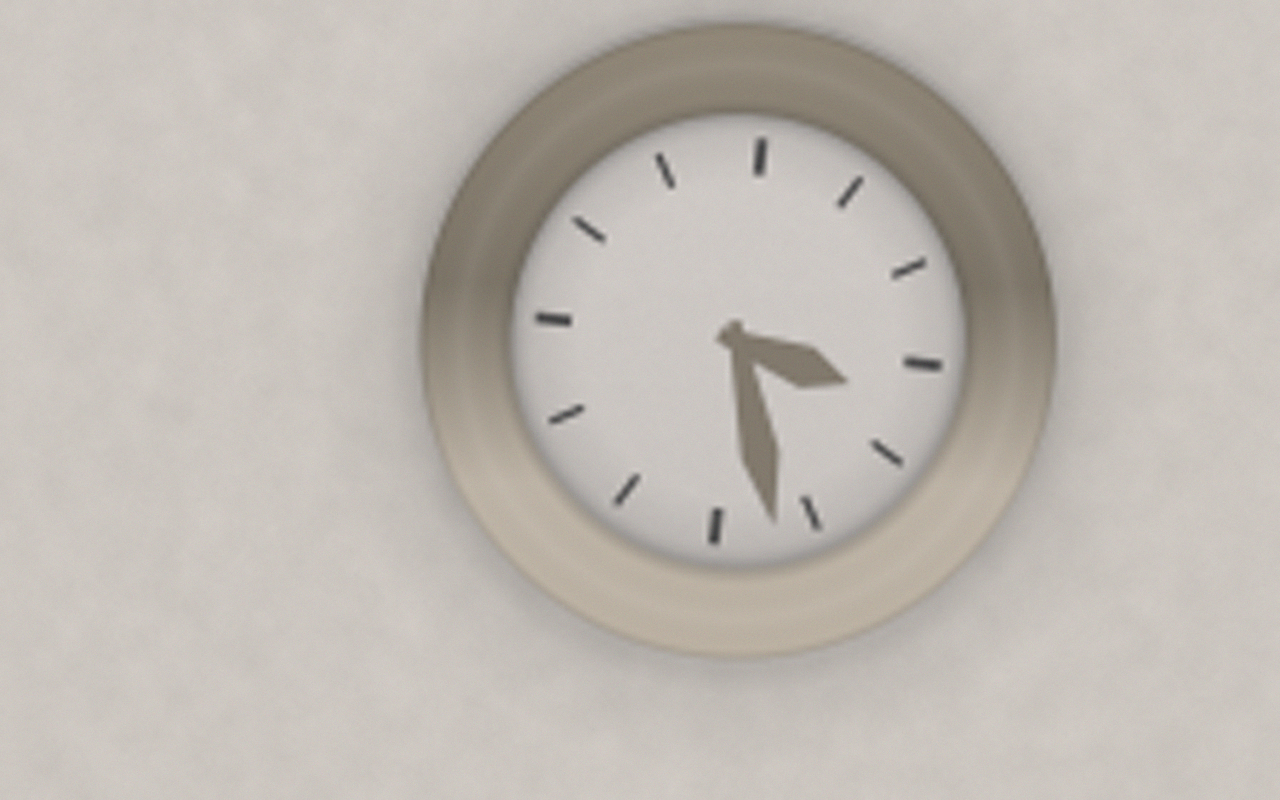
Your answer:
{"hour": 3, "minute": 27}
